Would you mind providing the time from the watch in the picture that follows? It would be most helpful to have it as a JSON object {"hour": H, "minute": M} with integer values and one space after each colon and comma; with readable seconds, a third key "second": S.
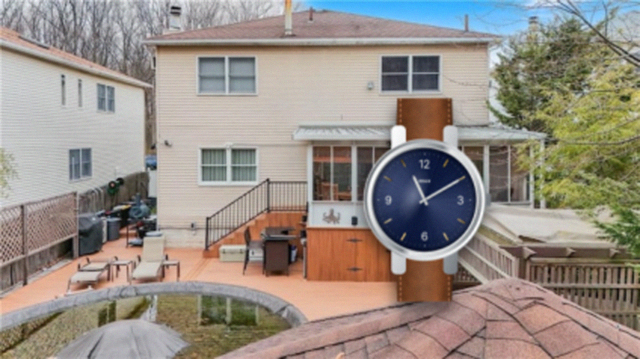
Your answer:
{"hour": 11, "minute": 10}
